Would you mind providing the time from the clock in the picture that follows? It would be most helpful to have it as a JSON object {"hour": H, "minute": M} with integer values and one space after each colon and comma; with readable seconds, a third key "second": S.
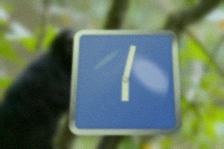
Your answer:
{"hour": 6, "minute": 2}
